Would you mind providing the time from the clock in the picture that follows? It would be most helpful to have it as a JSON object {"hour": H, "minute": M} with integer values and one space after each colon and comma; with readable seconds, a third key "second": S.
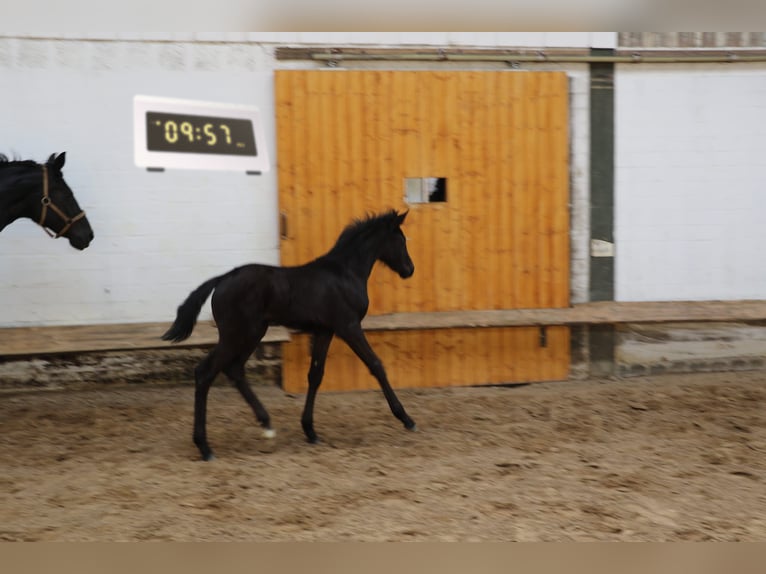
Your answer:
{"hour": 9, "minute": 57}
